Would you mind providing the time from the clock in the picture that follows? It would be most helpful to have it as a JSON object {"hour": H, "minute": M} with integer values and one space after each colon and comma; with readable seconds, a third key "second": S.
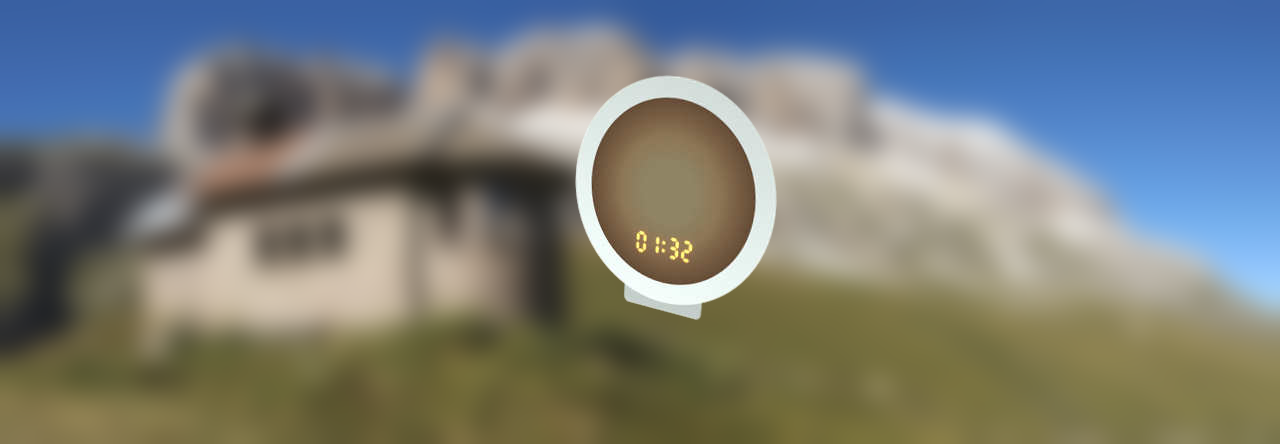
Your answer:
{"hour": 1, "minute": 32}
